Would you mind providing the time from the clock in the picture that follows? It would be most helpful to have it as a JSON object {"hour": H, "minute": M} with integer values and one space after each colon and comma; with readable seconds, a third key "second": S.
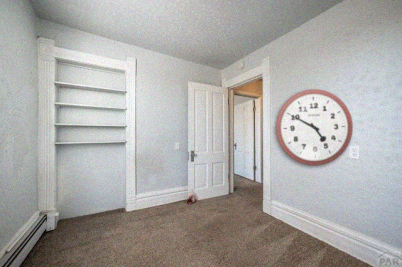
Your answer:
{"hour": 4, "minute": 50}
